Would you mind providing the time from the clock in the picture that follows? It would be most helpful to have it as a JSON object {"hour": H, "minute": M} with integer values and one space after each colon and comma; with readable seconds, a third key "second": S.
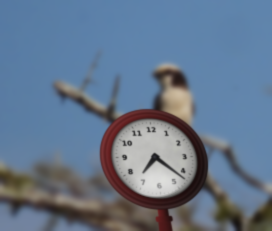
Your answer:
{"hour": 7, "minute": 22}
